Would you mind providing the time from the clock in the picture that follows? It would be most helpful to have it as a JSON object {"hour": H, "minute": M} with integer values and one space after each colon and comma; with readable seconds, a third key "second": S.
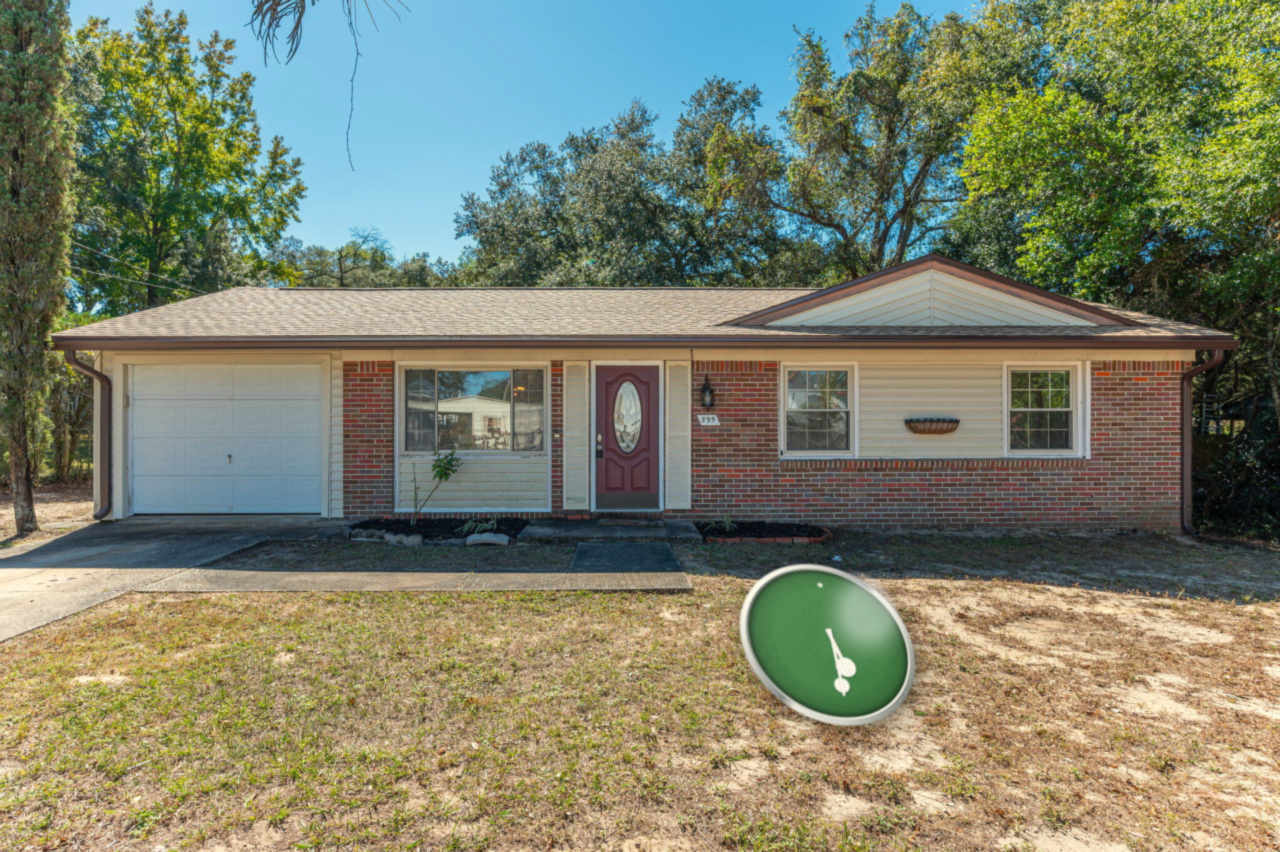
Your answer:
{"hour": 5, "minute": 30}
